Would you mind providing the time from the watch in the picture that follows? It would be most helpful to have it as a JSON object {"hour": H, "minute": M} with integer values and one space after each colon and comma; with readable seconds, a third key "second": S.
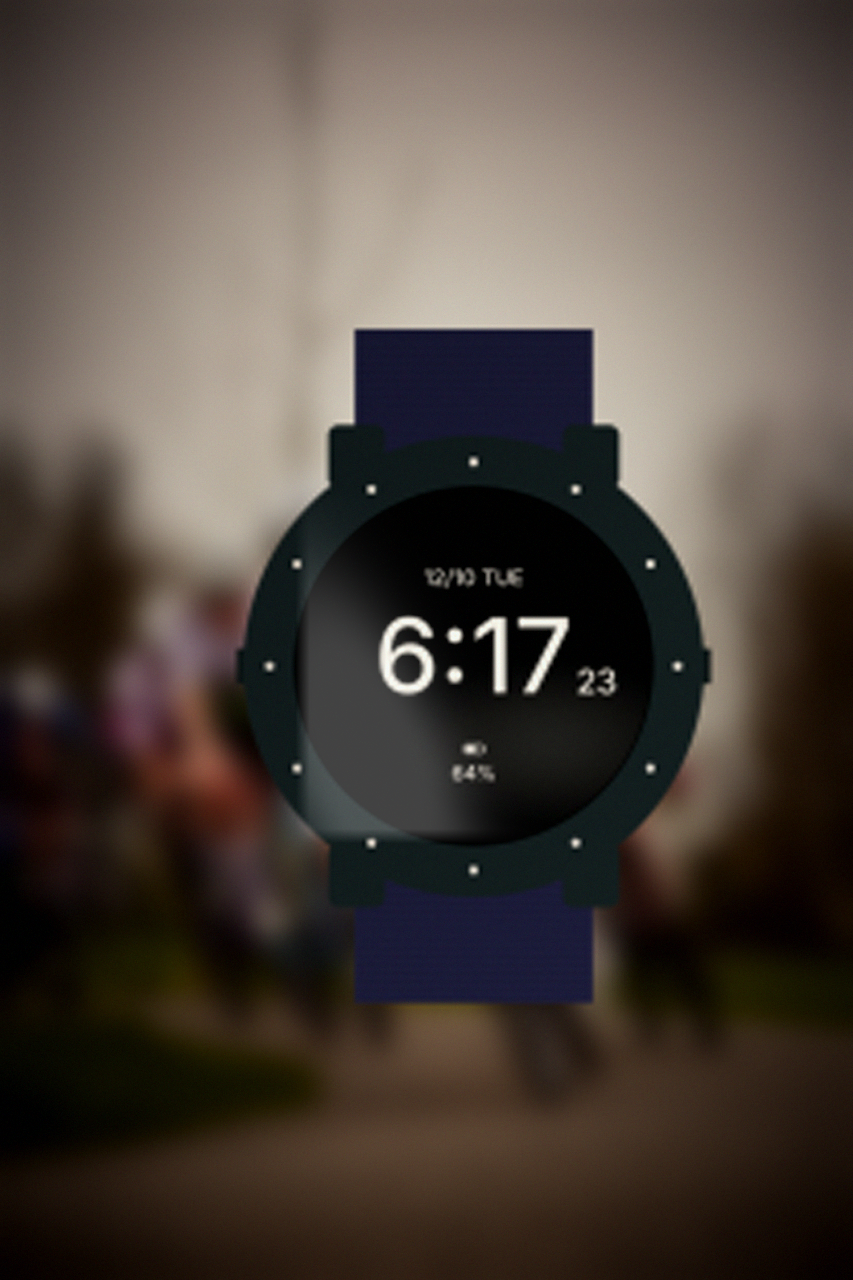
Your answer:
{"hour": 6, "minute": 17, "second": 23}
